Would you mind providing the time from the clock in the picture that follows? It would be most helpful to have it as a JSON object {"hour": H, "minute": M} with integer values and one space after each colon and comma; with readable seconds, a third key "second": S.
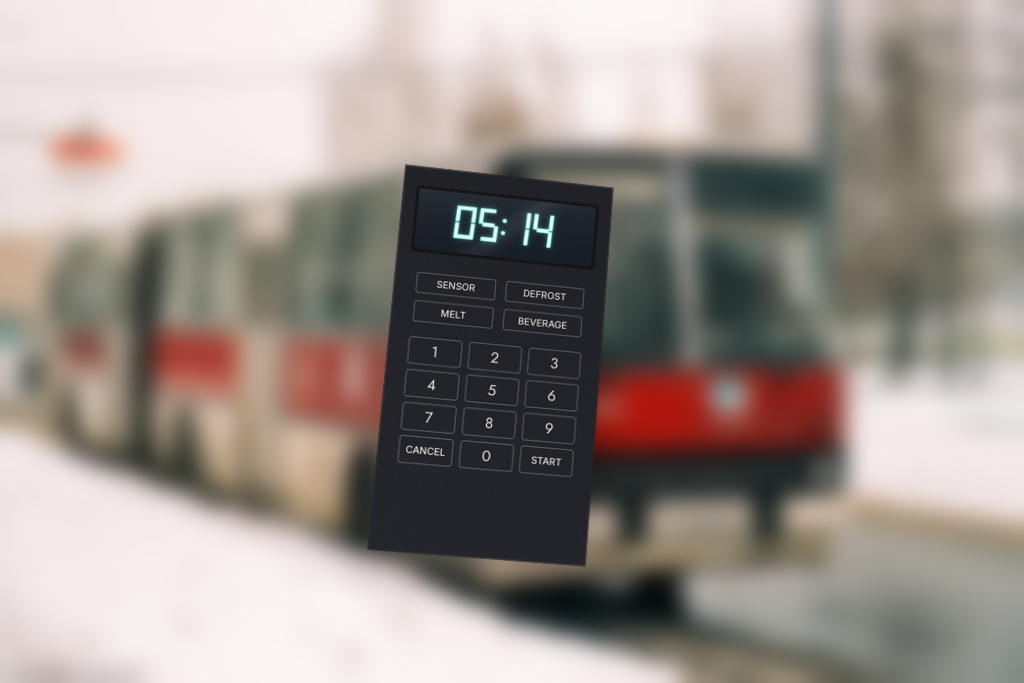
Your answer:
{"hour": 5, "minute": 14}
